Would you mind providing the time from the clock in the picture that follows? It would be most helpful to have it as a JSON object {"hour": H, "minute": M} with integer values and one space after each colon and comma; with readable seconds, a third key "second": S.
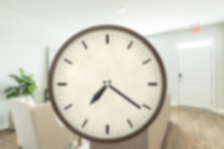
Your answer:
{"hour": 7, "minute": 21}
